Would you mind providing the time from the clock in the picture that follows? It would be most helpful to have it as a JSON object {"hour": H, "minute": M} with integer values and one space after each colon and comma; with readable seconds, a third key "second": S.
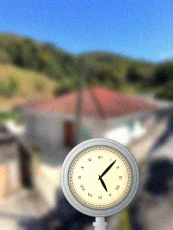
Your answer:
{"hour": 5, "minute": 7}
